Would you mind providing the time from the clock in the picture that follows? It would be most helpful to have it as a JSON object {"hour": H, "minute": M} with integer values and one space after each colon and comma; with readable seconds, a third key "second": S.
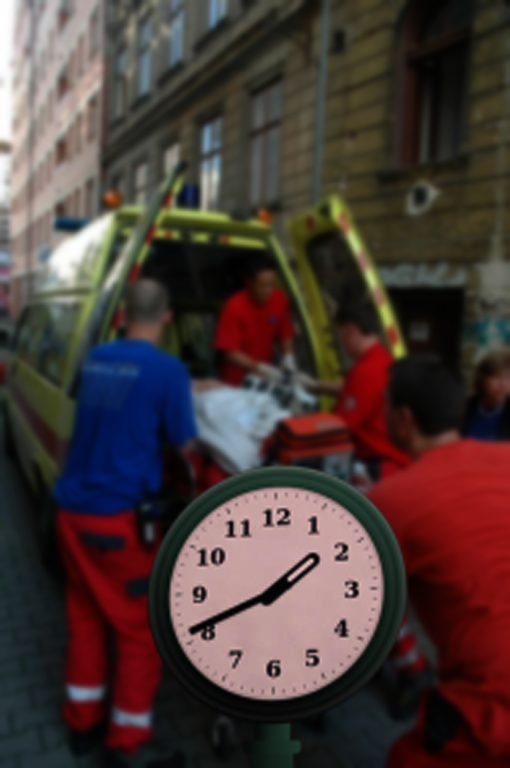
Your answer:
{"hour": 1, "minute": 41}
